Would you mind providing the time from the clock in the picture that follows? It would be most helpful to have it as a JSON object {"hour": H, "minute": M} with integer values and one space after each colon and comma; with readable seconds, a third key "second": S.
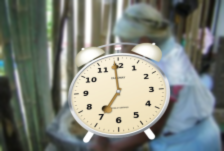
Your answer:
{"hour": 6, "minute": 59}
